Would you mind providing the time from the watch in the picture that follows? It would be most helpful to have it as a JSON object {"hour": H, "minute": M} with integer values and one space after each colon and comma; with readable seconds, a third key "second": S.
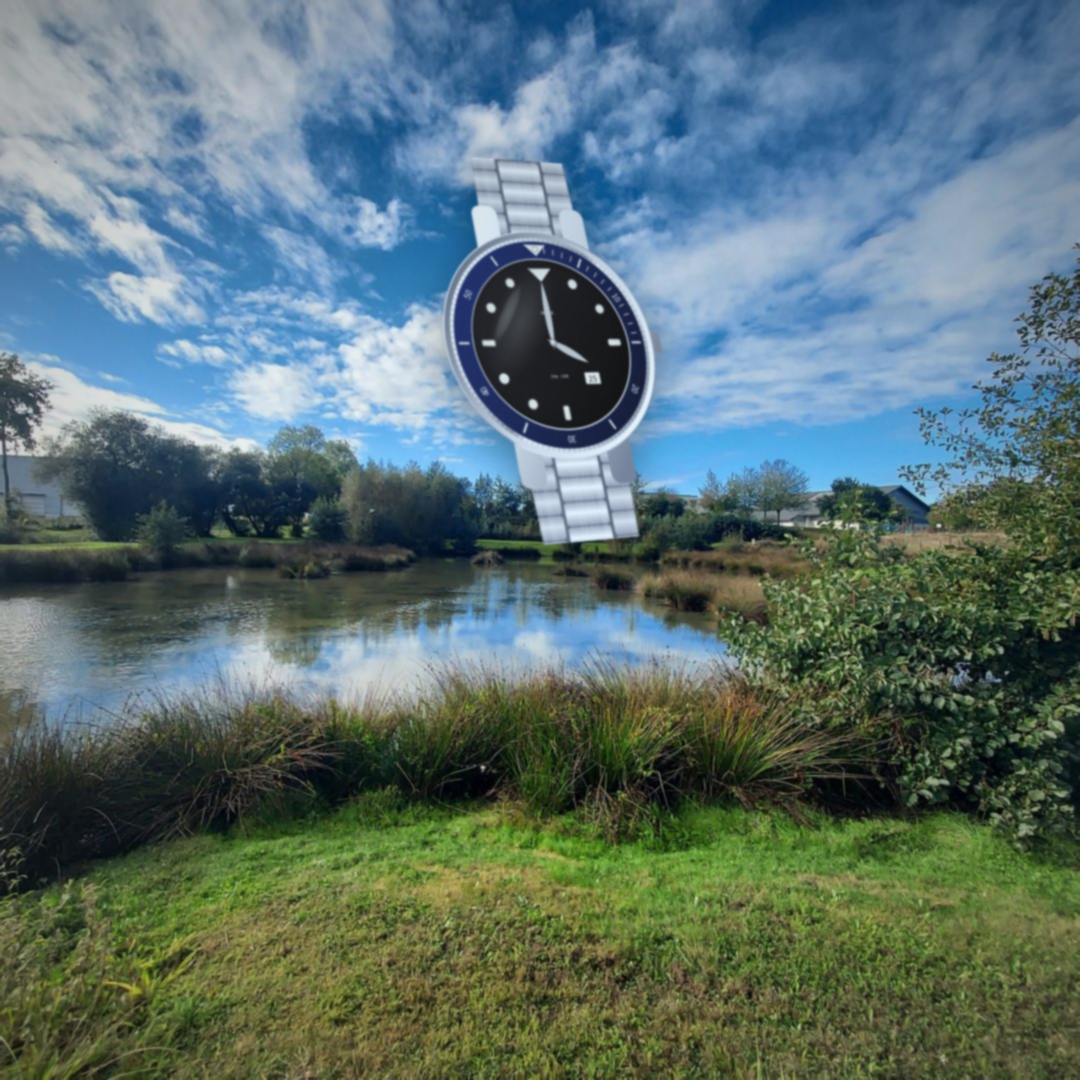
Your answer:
{"hour": 4, "minute": 0}
